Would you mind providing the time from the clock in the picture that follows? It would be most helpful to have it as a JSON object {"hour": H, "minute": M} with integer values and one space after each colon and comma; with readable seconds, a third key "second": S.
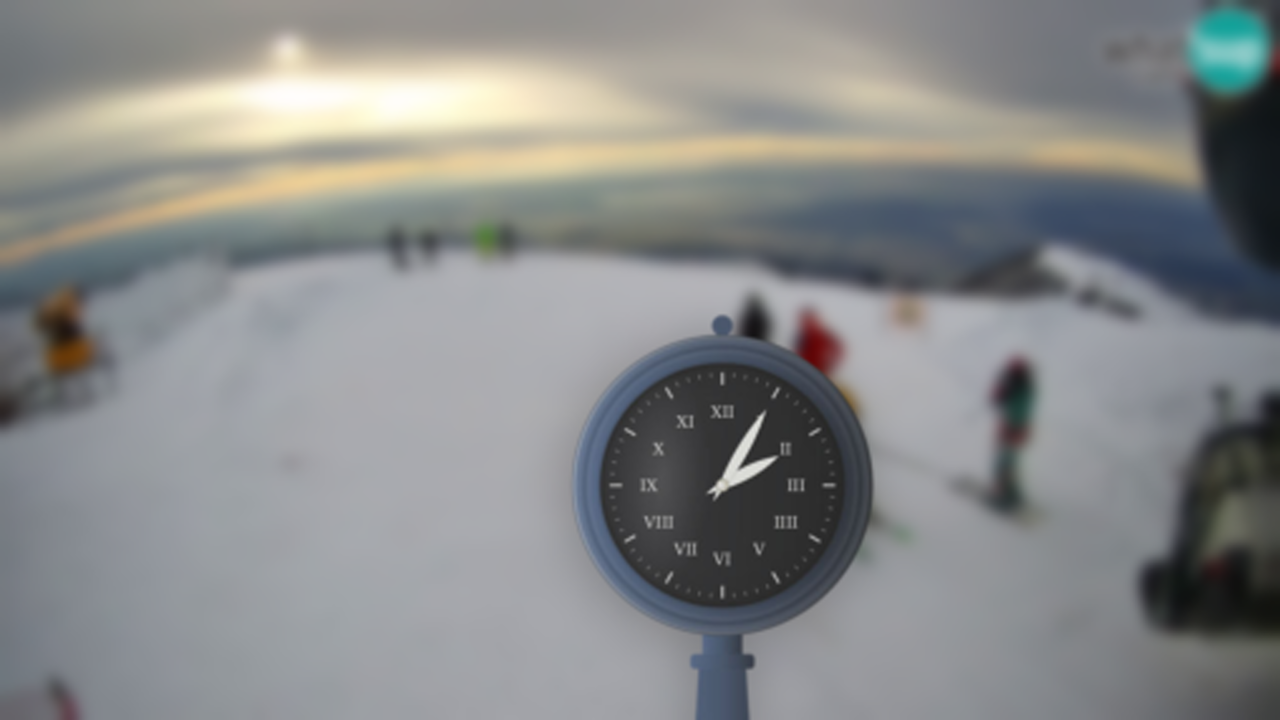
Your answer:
{"hour": 2, "minute": 5}
